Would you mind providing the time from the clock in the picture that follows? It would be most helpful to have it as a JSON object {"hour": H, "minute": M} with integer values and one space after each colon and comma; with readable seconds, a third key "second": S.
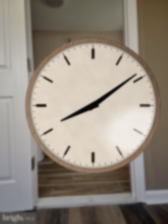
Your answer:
{"hour": 8, "minute": 9}
